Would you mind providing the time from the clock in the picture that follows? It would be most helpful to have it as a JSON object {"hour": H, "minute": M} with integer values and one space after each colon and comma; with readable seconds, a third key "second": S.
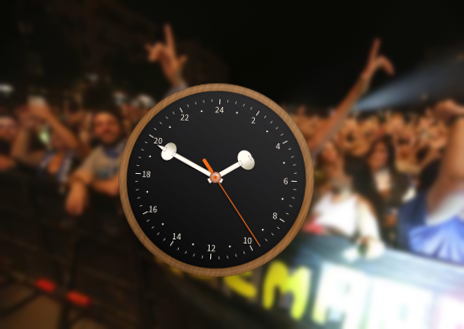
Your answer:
{"hour": 3, "minute": 49, "second": 24}
